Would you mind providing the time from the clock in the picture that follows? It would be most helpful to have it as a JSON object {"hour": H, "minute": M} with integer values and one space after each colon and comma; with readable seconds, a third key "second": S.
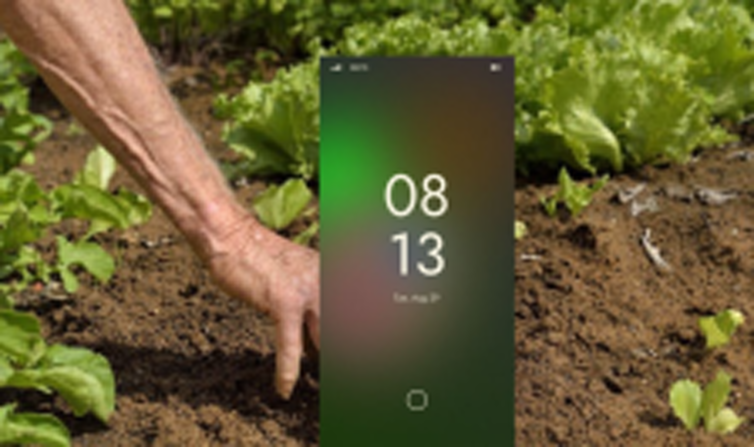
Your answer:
{"hour": 8, "minute": 13}
